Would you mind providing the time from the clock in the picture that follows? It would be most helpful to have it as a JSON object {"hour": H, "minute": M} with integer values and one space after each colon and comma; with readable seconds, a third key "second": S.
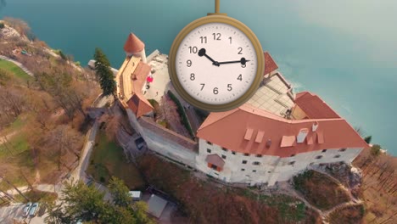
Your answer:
{"hour": 10, "minute": 14}
